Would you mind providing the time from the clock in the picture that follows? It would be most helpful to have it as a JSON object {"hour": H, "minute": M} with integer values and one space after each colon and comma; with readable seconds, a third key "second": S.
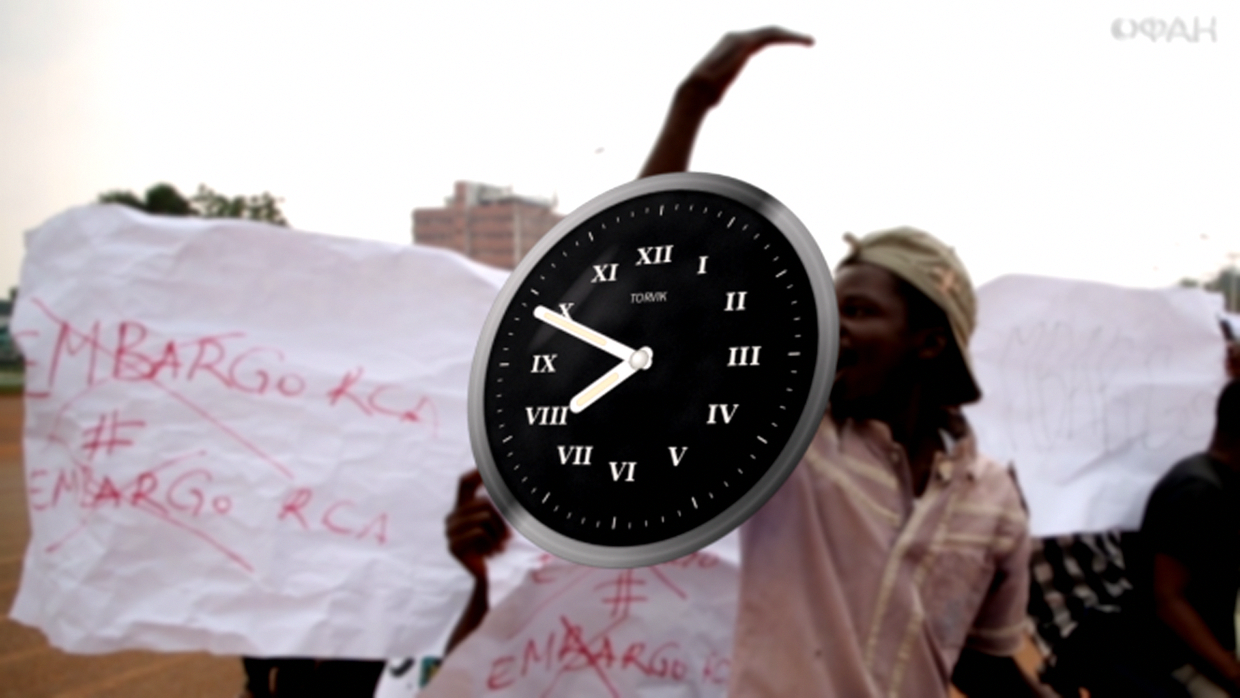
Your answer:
{"hour": 7, "minute": 49}
